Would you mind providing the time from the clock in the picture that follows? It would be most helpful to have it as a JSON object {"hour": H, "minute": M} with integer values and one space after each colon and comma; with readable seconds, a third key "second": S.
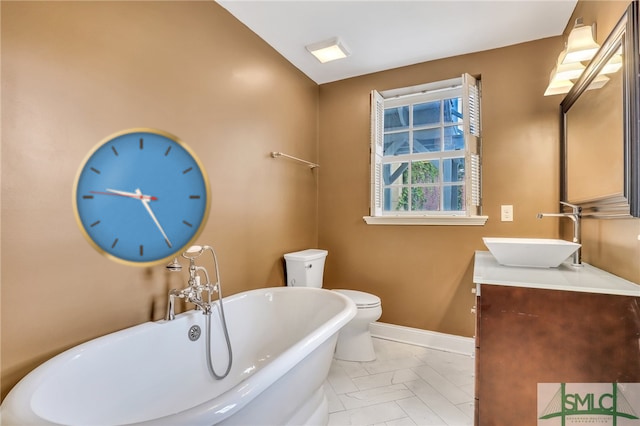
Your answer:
{"hour": 9, "minute": 24, "second": 46}
